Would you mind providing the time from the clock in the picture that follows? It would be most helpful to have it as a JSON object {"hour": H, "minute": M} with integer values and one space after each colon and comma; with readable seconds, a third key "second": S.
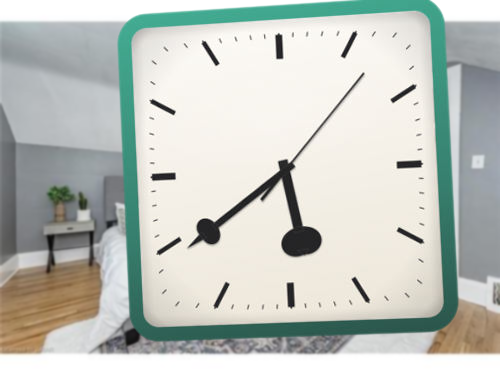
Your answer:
{"hour": 5, "minute": 39, "second": 7}
